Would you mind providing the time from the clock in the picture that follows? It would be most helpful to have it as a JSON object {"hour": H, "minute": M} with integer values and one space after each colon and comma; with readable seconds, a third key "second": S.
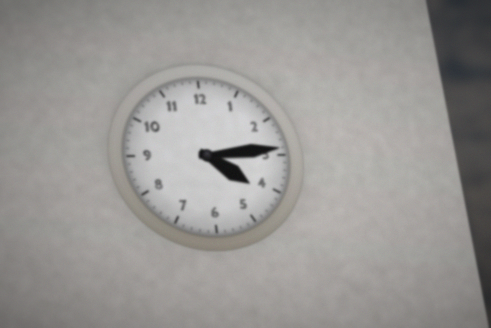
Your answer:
{"hour": 4, "minute": 14}
